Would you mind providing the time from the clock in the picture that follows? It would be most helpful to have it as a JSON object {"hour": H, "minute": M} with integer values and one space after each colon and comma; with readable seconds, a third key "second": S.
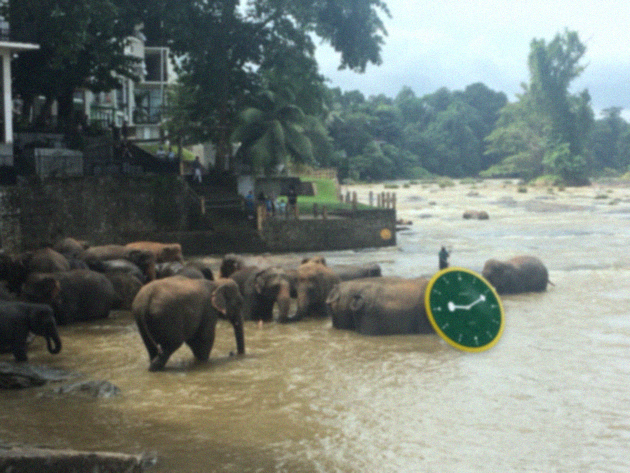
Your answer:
{"hour": 9, "minute": 11}
